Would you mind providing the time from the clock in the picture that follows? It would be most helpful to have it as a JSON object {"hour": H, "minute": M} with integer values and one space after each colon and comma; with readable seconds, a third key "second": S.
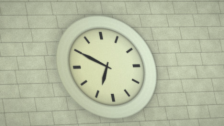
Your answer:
{"hour": 6, "minute": 50}
